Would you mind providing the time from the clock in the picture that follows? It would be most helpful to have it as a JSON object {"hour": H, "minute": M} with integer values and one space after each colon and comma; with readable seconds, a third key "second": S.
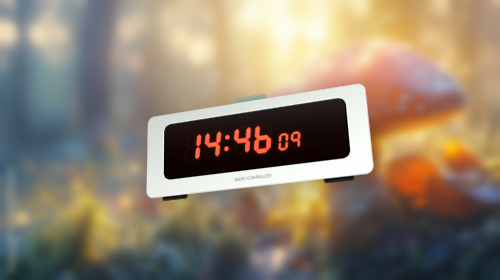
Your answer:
{"hour": 14, "minute": 46, "second": 9}
